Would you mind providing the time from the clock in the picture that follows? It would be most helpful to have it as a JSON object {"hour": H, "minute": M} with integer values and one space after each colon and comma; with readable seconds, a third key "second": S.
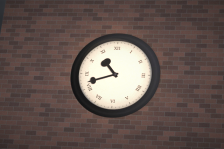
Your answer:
{"hour": 10, "minute": 42}
